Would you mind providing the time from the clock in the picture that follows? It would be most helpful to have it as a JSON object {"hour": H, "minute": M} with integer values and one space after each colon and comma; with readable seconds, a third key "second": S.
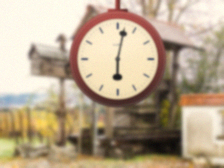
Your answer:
{"hour": 6, "minute": 2}
